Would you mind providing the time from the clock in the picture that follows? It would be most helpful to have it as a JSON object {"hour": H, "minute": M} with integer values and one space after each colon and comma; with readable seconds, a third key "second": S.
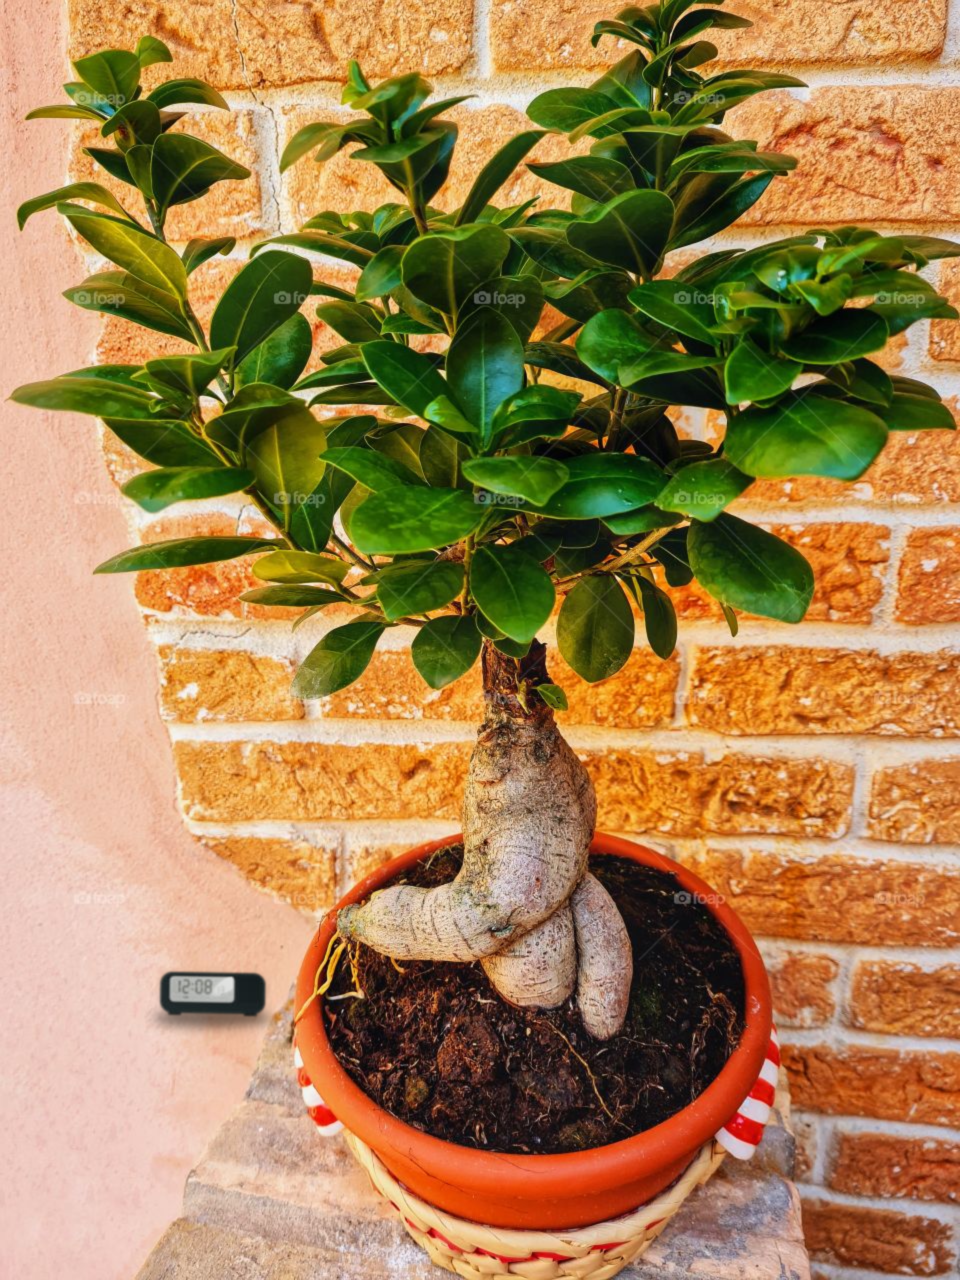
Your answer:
{"hour": 12, "minute": 8}
